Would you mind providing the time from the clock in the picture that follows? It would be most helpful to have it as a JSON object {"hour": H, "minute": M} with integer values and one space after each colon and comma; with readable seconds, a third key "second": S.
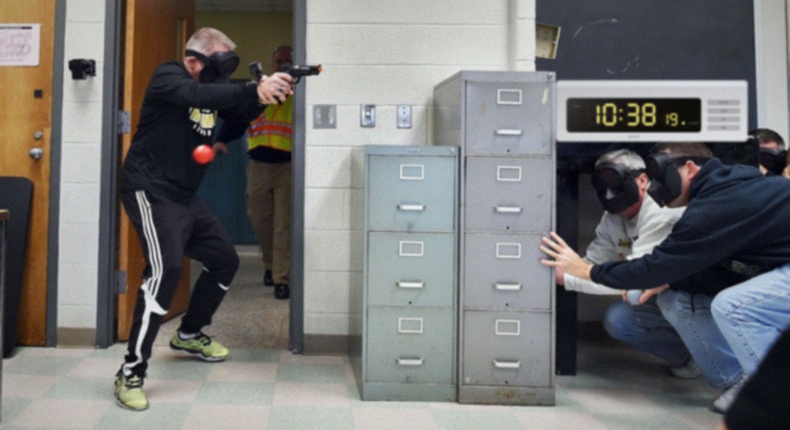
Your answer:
{"hour": 10, "minute": 38, "second": 19}
